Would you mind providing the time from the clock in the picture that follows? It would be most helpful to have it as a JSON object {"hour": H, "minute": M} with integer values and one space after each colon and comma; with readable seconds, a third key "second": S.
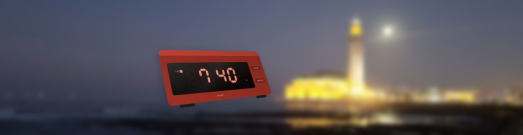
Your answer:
{"hour": 7, "minute": 40}
